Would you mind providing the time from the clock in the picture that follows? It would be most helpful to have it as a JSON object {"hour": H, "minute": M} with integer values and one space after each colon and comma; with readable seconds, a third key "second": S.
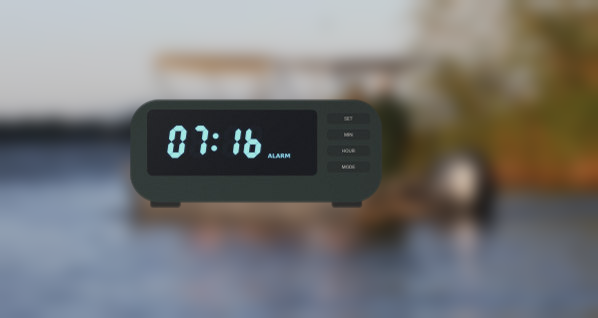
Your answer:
{"hour": 7, "minute": 16}
